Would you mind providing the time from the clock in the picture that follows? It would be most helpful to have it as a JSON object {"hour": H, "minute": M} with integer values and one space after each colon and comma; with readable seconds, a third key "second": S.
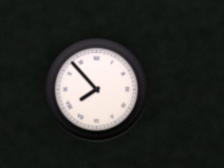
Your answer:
{"hour": 7, "minute": 53}
